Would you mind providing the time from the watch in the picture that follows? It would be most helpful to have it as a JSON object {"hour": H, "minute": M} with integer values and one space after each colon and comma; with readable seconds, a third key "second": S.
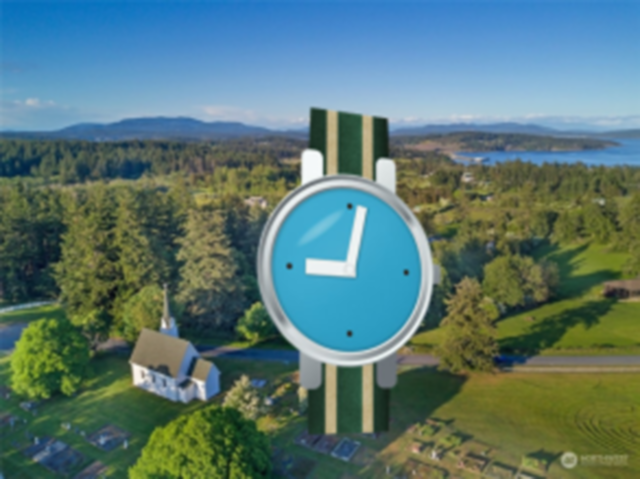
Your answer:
{"hour": 9, "minute": 2}
